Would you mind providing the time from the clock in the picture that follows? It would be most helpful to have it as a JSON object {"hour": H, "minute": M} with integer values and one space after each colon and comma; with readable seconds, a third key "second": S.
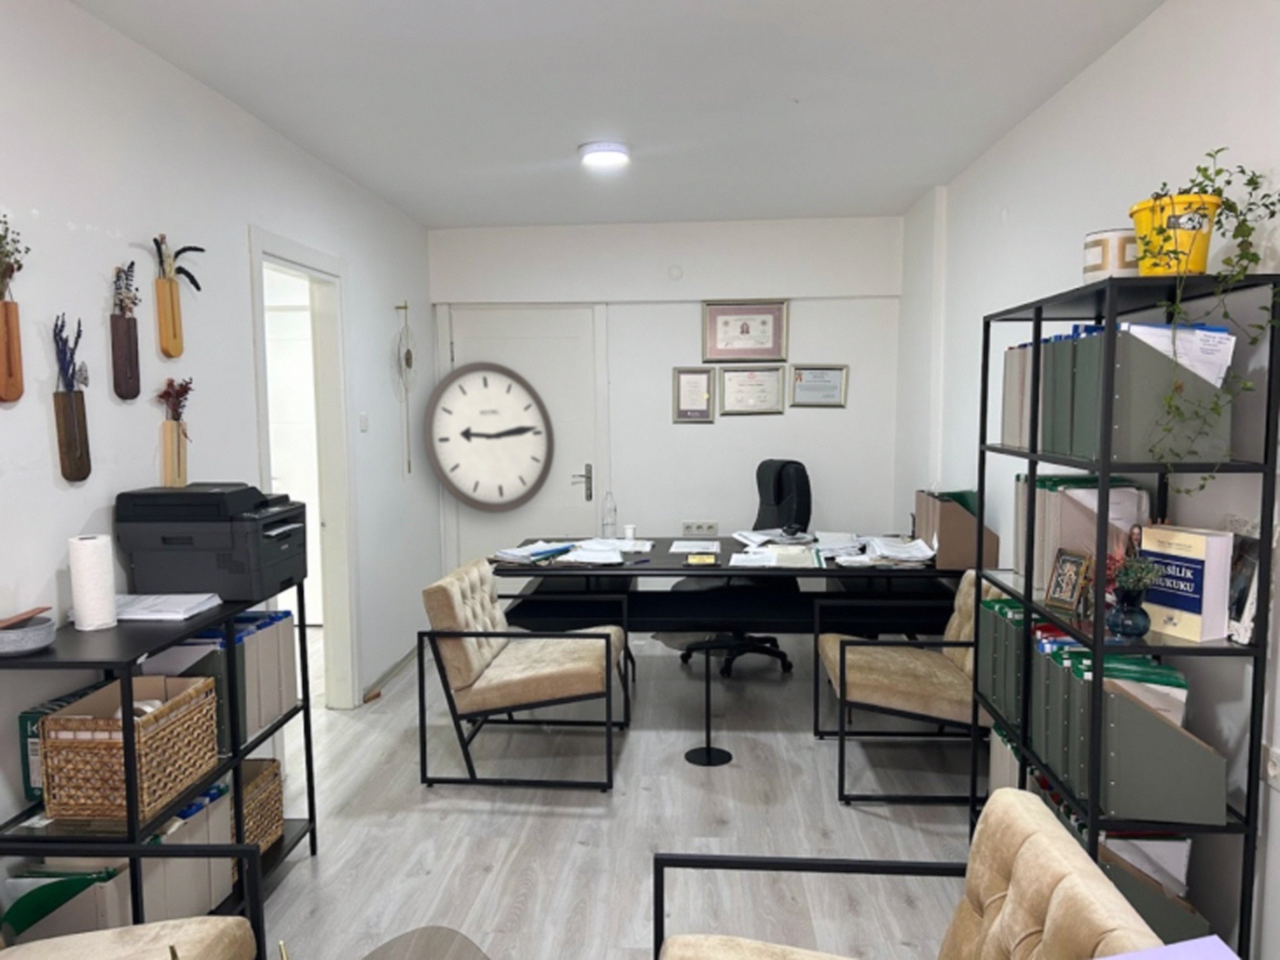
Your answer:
{"hour": 9, "minute": 14}
